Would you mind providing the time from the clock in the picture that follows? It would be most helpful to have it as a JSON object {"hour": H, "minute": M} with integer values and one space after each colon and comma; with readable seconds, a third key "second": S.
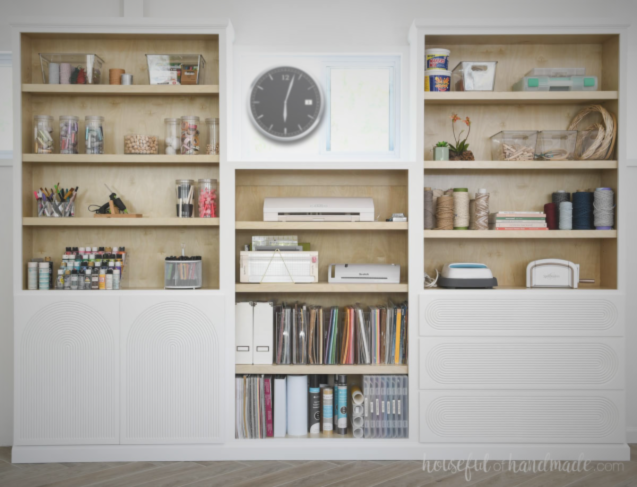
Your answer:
{"hour": 6, "minute": 3}
